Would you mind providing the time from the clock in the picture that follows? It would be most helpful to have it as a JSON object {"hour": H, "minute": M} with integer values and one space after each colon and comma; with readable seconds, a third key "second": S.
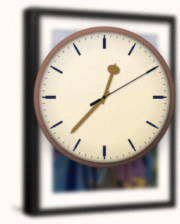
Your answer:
{"hour": 12, "minute": 37, "second": 10}
